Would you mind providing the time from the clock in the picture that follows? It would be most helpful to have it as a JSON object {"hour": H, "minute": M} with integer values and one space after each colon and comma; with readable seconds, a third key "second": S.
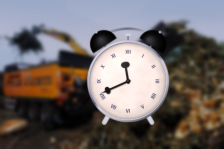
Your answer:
{"hour": 11, "minute": 41}
